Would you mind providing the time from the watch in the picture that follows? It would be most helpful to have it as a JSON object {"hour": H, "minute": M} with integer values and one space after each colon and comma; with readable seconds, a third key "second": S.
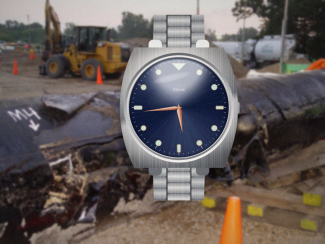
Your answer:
{"hour": 5, "minute": 44}
